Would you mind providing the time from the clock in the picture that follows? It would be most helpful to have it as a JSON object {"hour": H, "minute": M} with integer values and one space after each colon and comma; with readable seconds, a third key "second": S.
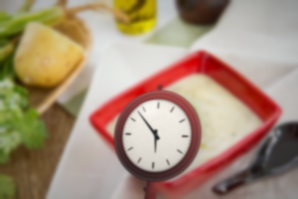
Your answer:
{"hour": 5, "minute": 53}
